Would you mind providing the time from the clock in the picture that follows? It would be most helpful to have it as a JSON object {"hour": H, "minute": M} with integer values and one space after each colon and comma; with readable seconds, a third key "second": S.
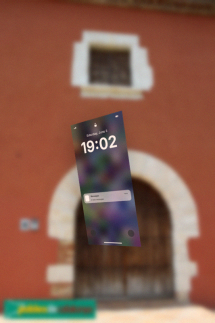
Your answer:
{"hour": 19, "minute": 2}
